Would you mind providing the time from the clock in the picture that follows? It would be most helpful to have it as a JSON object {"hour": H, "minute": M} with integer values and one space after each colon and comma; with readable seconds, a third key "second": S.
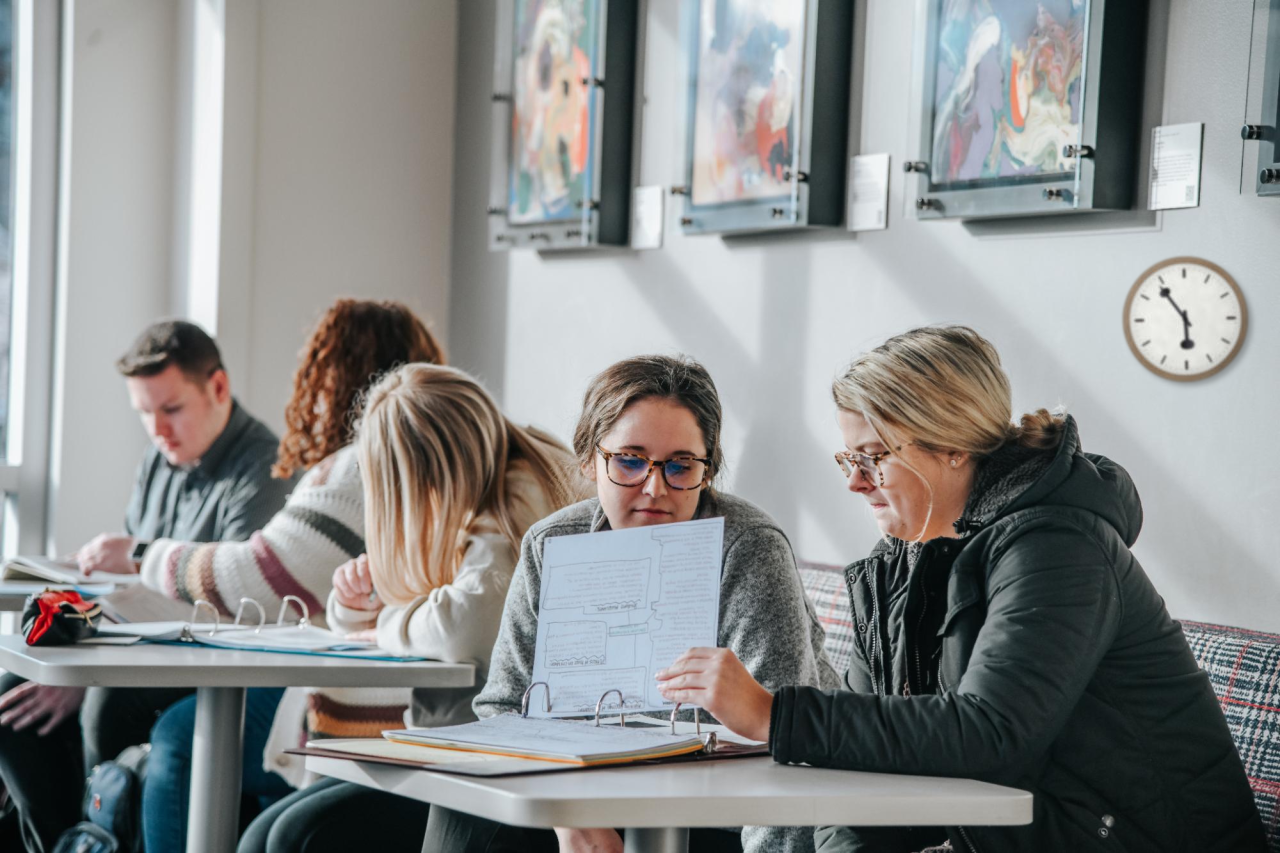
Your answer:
{"hour": 5, "minute": 54}
